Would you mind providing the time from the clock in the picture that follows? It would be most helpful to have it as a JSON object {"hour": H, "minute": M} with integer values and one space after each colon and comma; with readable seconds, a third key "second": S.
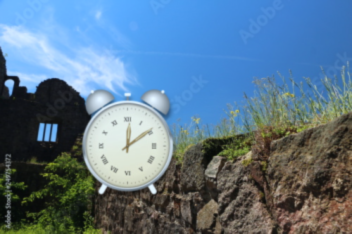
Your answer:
{"hour": 12, "minute": 9}
